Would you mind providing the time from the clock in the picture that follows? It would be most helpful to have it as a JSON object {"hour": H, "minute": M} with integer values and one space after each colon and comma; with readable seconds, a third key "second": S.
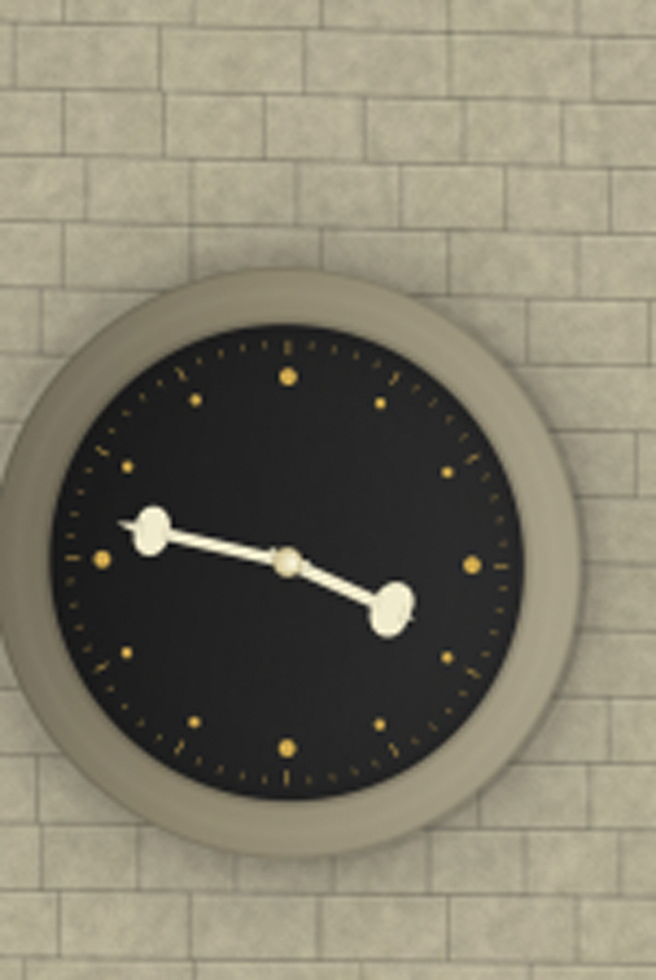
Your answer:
{"hour": 3, "minute": 47}
